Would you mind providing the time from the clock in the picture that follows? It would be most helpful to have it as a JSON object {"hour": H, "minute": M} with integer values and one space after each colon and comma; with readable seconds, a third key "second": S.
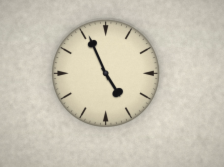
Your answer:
{"hour": 4, "minute": 56}
